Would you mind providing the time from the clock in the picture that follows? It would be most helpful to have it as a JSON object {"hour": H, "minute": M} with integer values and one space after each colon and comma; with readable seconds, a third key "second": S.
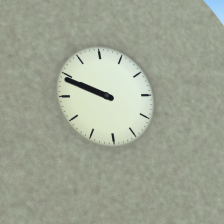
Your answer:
{"hour": 9, "minute": 49}
